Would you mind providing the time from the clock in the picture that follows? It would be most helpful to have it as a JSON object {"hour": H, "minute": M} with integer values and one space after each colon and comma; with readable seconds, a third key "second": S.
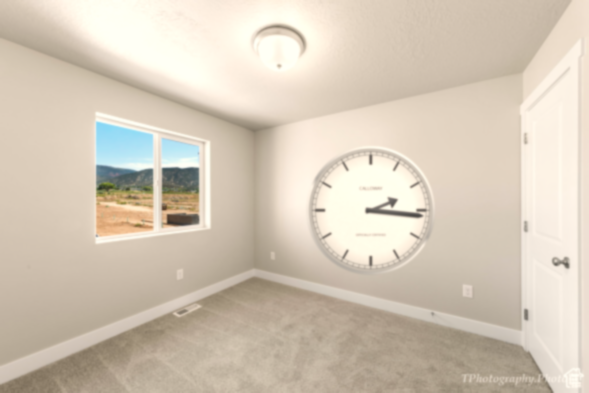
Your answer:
{"hour": 2, "minute": 16}
